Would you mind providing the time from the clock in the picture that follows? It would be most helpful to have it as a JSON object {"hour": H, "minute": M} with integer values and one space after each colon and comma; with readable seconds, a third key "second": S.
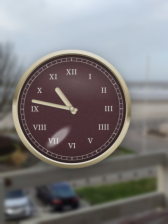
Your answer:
{"hour": 10, "minute": 47}
